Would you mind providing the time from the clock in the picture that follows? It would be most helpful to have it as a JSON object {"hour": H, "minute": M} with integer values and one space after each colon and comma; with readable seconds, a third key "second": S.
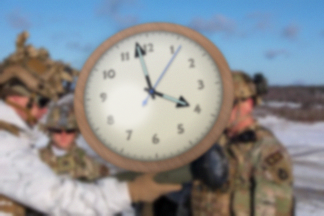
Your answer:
{"hour": 3, "minute": 58, "second": 6}
